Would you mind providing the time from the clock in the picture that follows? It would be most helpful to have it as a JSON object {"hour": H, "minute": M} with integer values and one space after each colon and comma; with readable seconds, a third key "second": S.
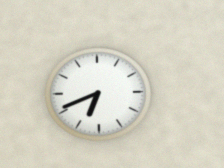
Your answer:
{"hour": 6, "minute": 41}
